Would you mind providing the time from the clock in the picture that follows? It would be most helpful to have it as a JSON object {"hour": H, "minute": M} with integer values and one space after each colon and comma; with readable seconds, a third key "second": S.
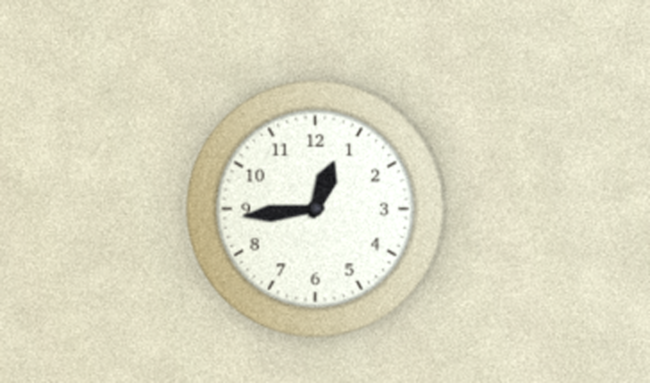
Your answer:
{"hour": 12, "minute": 44}
